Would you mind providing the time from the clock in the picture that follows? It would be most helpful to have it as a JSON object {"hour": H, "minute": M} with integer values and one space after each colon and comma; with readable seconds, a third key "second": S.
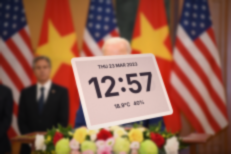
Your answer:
{"hour": 12, "minute": 57}
